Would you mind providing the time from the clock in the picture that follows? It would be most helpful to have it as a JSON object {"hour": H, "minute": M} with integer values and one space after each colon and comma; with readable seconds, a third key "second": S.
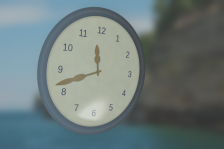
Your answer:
{"hour": 11, "minute": 42}
